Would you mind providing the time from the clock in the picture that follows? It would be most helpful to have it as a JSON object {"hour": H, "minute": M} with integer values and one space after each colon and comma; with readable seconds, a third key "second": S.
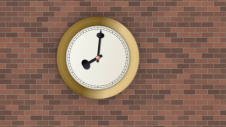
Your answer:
{"hour": 8, "minute": 1}
